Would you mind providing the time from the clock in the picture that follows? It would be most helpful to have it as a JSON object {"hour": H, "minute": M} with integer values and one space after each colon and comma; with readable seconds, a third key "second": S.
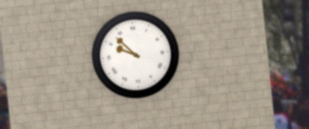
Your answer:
{"hour": 9, "minute": 53}
